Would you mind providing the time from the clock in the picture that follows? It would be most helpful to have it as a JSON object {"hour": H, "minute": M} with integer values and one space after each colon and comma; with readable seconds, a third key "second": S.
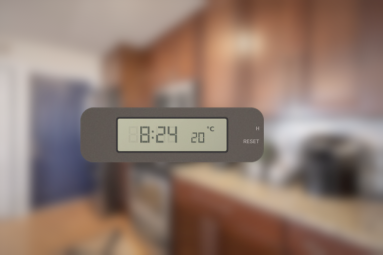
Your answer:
{"hour": 8, "minute": 24}
